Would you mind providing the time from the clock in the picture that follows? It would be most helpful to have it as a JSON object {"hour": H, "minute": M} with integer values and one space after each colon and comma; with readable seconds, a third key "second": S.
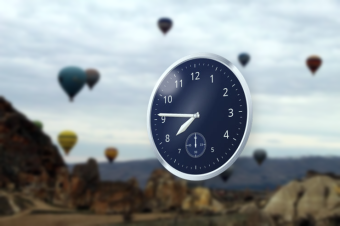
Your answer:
{"hour": 7, "minute": 46}
